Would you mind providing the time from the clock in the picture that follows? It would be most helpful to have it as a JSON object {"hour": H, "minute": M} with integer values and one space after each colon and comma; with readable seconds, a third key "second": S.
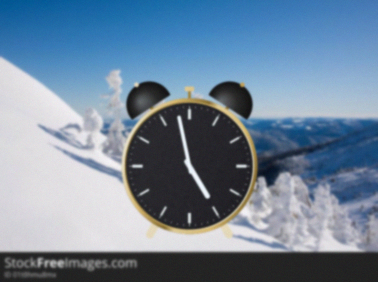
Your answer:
{"hour": 4, "minute": 58}
